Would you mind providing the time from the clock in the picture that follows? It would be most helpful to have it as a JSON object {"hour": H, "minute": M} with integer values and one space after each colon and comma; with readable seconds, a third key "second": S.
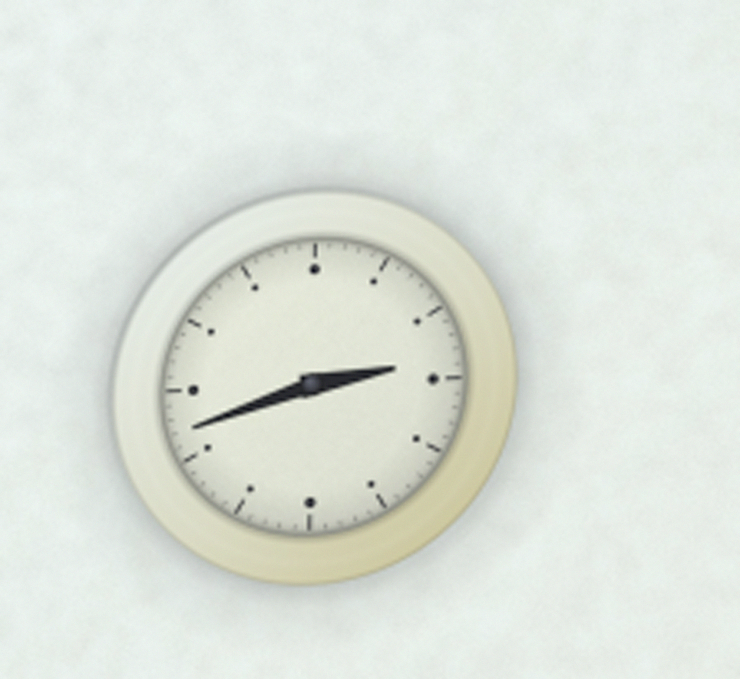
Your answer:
{"hour": 2, "minute": 42}
